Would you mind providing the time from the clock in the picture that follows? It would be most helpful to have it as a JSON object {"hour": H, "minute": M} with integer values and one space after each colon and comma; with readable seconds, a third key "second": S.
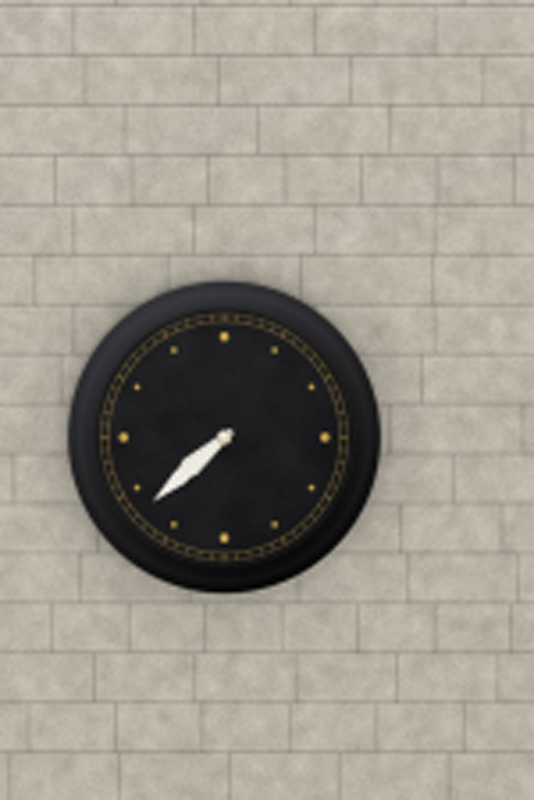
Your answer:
{"hour": 7, "minute": 38}
